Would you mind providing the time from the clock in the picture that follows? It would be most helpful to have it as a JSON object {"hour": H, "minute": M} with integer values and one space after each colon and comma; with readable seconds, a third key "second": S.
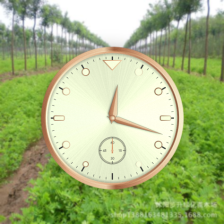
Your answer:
{"hour": 12, "minute": 18}
